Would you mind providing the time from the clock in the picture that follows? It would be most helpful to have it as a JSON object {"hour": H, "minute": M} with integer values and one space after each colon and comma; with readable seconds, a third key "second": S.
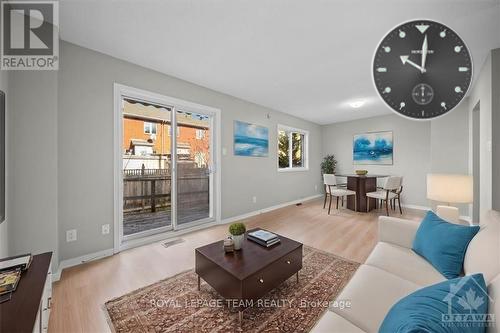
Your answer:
{"hour": 10, "minute": 1}
